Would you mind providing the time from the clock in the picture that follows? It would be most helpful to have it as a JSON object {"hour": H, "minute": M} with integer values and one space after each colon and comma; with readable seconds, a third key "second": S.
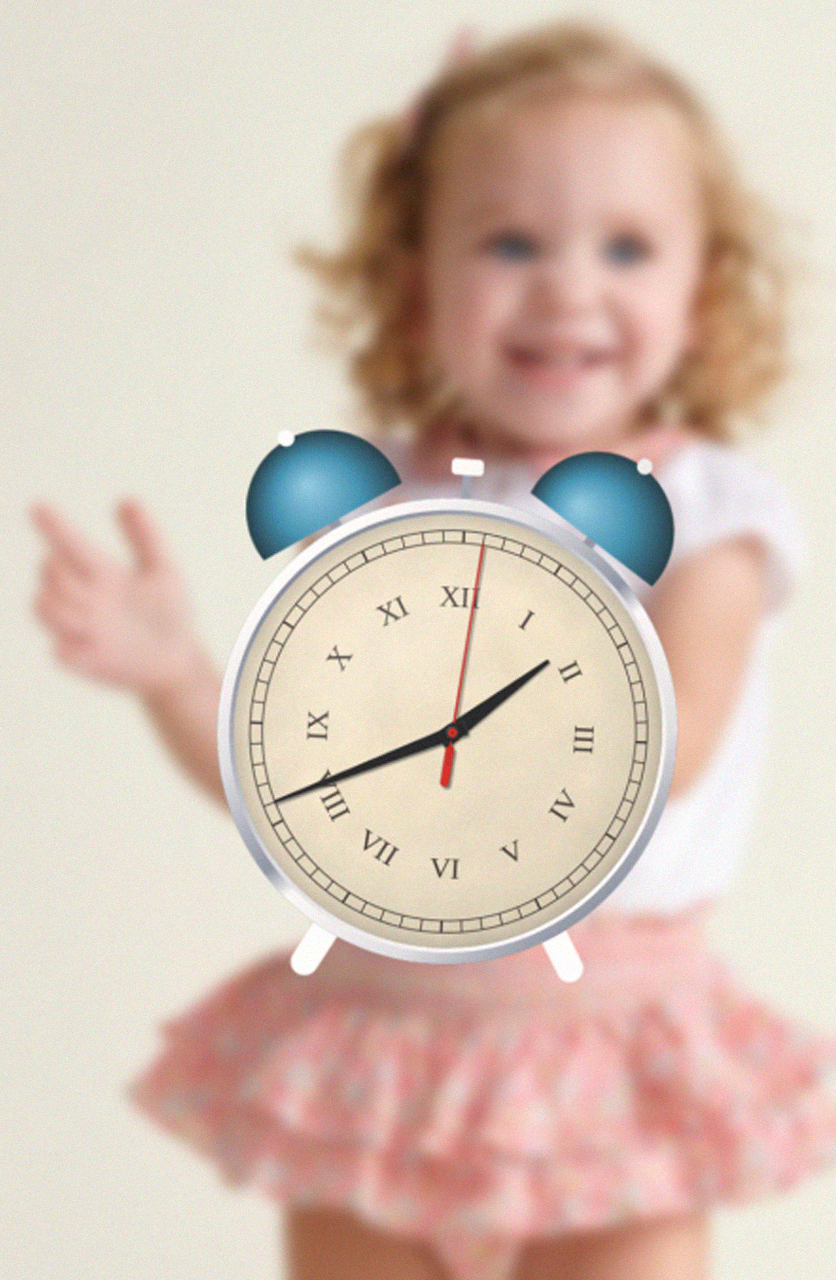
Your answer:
{"hour": 1, "minute": 41, "second": 1}
